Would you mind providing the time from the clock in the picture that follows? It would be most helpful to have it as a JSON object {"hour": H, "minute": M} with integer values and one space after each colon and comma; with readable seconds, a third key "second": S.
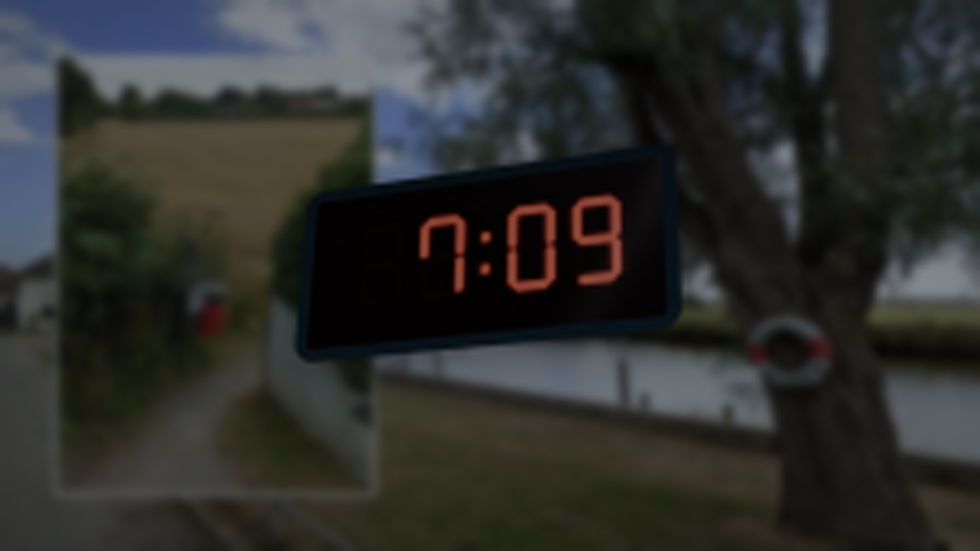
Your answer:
{"hour": 7, "minute": 9}
